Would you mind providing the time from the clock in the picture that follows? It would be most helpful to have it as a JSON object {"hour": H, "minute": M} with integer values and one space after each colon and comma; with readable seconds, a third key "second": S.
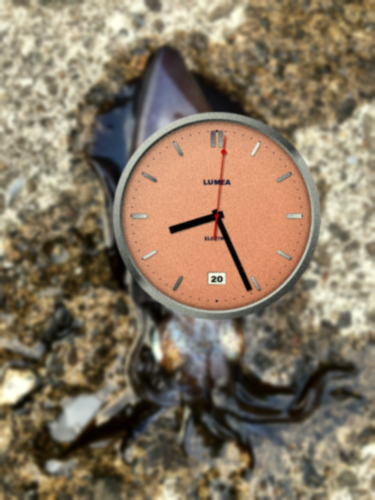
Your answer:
{"hour": 8, "minute": 26, "second": 1}
